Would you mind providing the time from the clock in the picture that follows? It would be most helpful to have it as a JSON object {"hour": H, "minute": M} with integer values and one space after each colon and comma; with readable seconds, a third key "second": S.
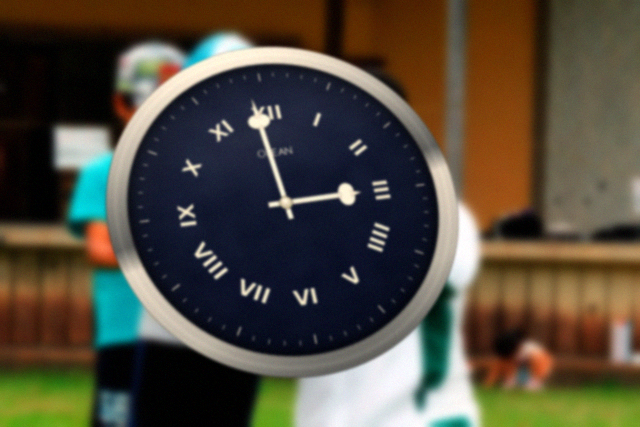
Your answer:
{"hour": 2, "minute": 59}
